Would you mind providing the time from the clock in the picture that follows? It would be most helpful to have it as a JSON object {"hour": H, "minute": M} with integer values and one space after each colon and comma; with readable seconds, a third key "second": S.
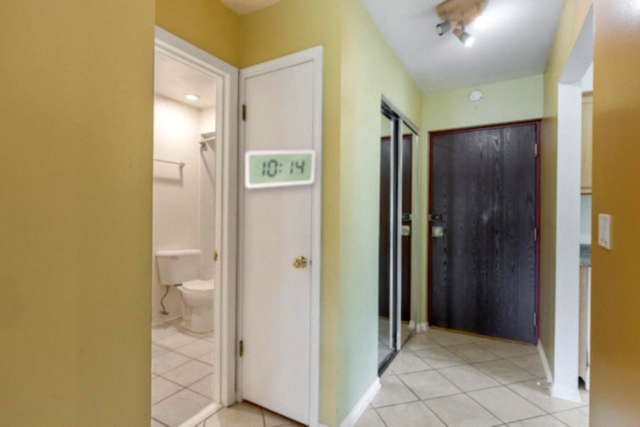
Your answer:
{"hour": 10, "minute": 14}
